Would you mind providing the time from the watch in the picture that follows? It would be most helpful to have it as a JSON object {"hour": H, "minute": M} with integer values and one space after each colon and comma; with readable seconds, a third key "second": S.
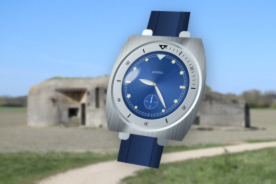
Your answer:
{"hour": 9, "minute": 24}
